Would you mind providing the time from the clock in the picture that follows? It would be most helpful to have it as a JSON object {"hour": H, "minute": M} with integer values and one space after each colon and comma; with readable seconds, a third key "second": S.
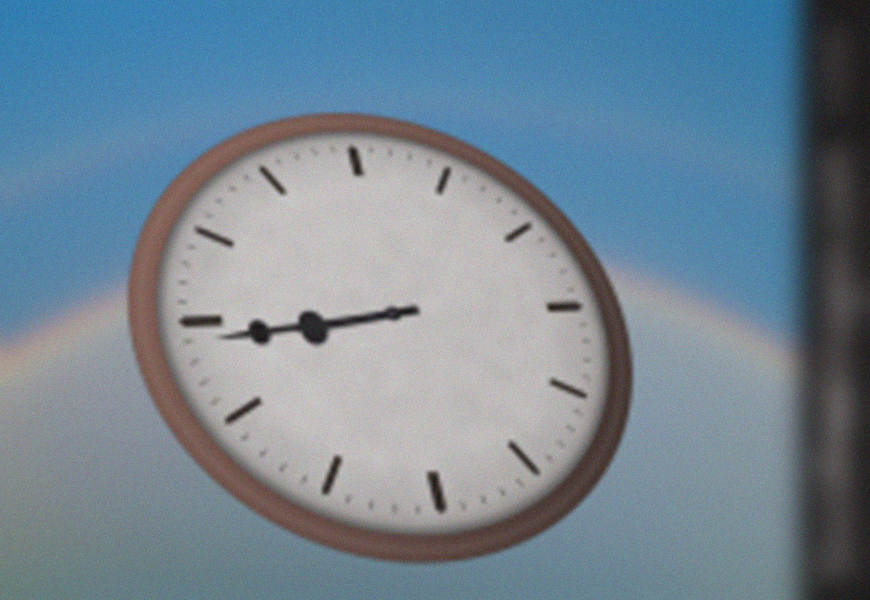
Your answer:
{"hour": 8, "minute": 44}
